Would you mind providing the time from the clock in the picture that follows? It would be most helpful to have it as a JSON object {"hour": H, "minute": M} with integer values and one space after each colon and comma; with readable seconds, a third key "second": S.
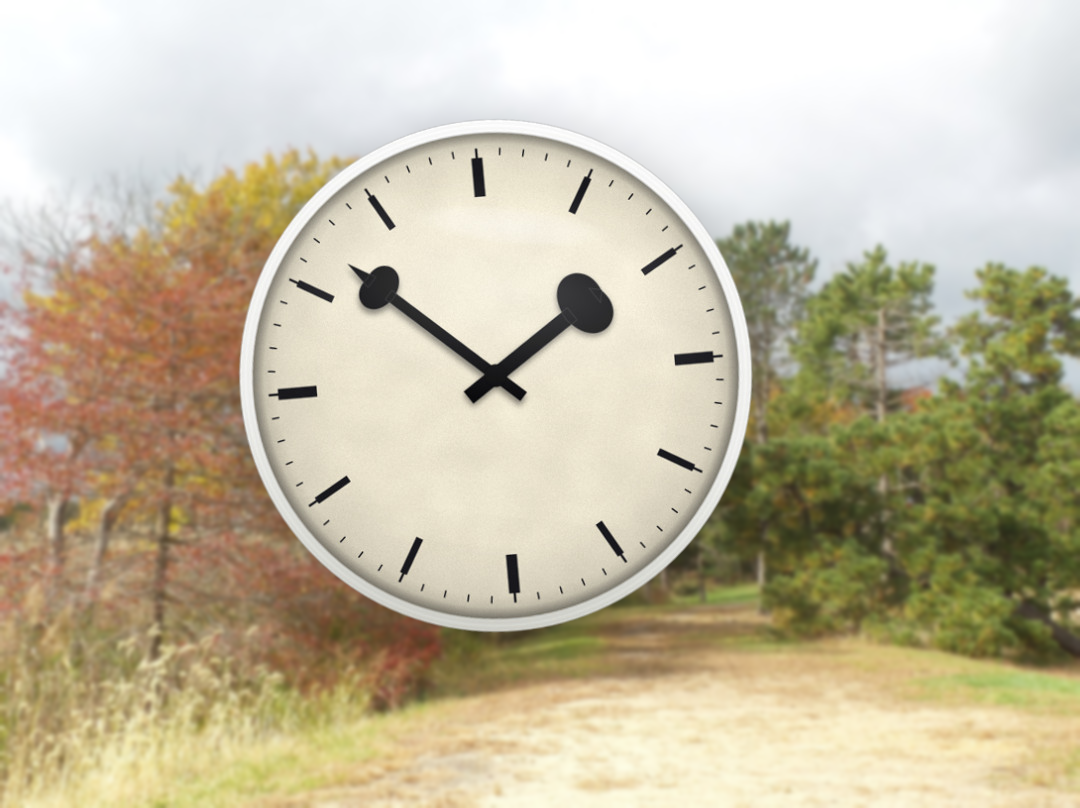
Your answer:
{"hour": 1, "minute": 52}
